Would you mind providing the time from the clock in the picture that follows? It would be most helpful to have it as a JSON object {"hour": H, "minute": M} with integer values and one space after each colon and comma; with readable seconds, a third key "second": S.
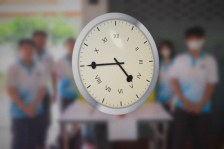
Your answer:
{"hour": 4, "minute": 45}
